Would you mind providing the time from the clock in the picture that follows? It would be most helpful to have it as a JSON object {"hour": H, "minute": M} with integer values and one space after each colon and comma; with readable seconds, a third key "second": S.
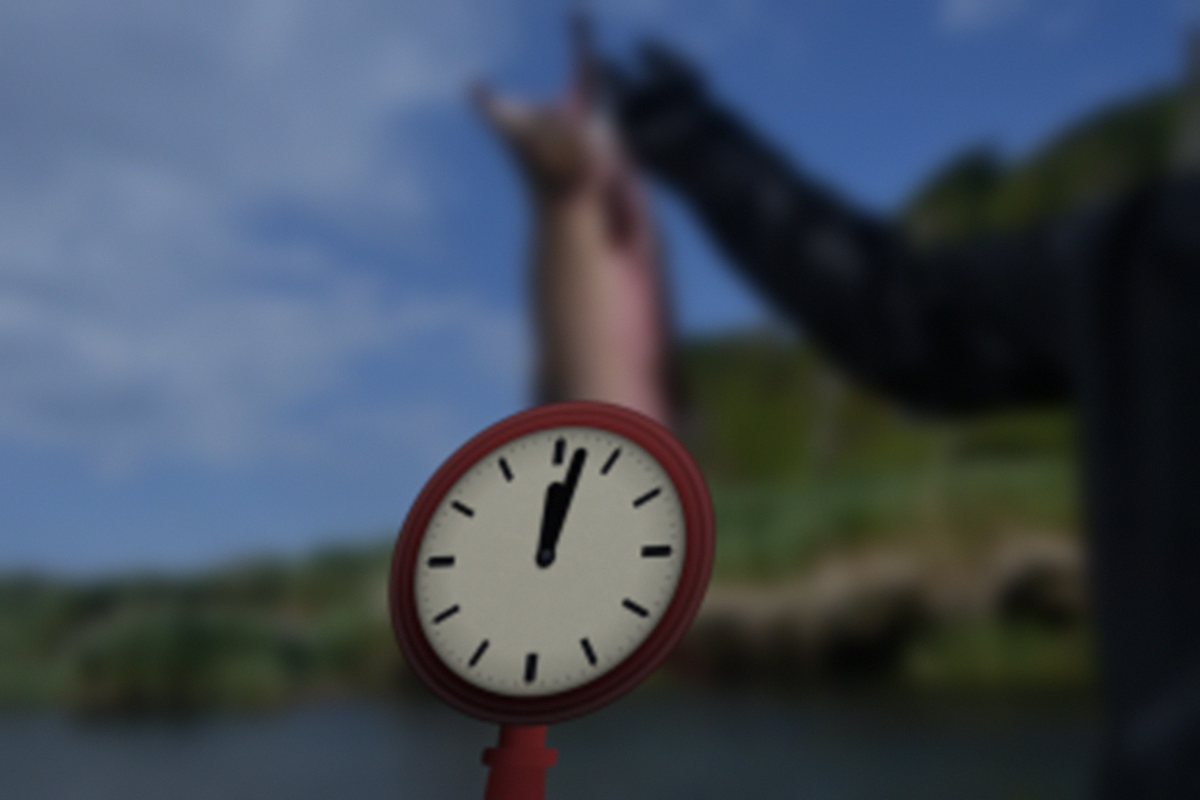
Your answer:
{"hour": 12, "minute": 2}
